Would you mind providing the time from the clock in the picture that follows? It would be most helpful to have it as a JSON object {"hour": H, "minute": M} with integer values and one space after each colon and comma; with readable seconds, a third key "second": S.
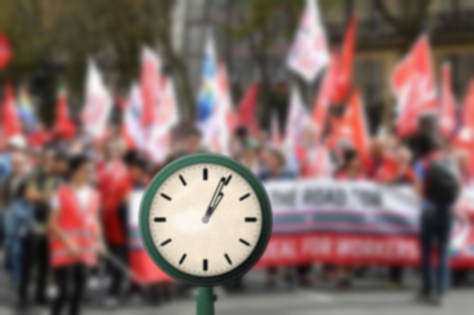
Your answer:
{"hour": 1, "minute": 4}
